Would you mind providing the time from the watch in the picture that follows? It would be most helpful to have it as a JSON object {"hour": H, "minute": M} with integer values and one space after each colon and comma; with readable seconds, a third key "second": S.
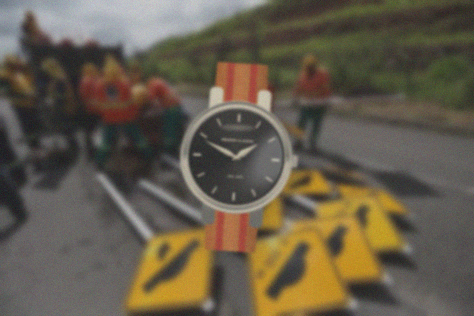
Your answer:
{"hour": 1, "minute": 49}
